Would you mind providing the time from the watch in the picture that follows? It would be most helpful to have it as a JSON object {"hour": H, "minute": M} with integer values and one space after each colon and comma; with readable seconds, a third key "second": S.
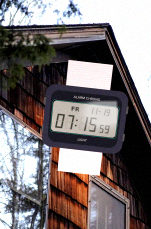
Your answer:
{"hour": 7, "minute": 15, "second": 59}
